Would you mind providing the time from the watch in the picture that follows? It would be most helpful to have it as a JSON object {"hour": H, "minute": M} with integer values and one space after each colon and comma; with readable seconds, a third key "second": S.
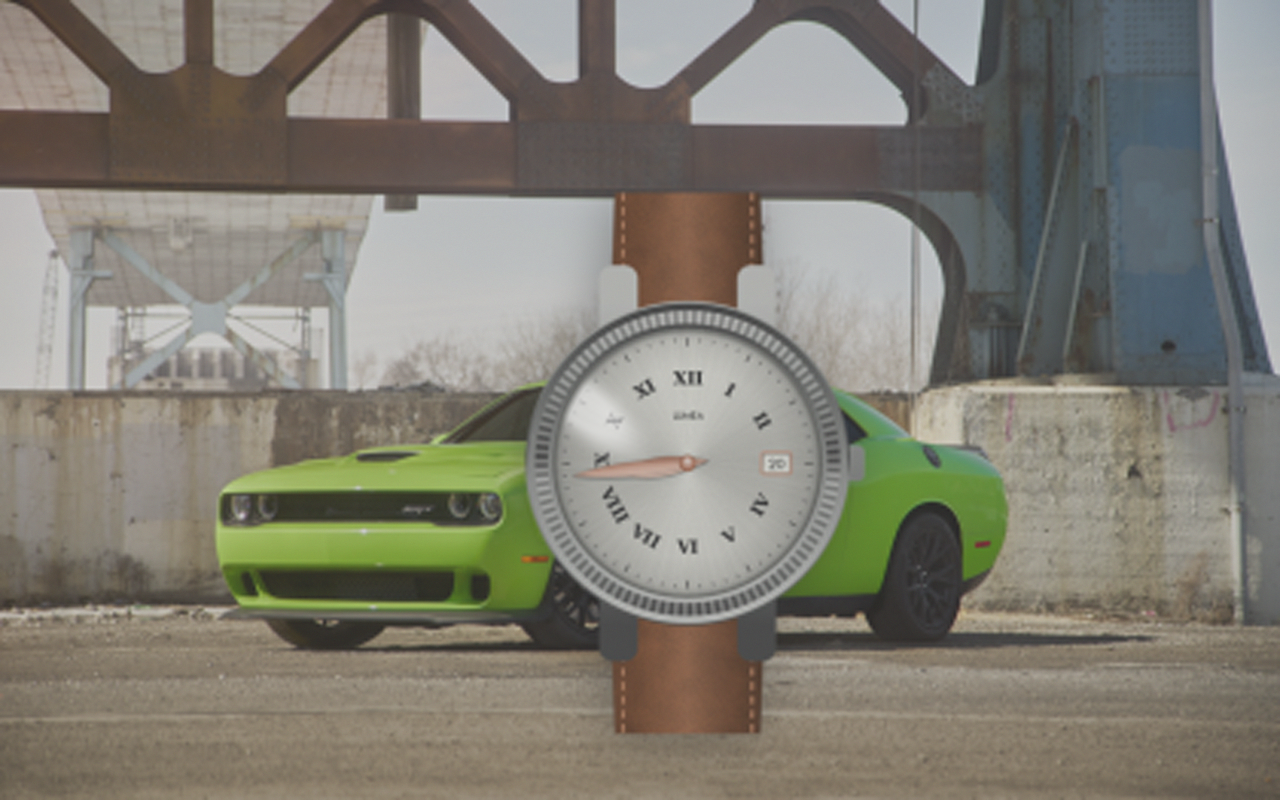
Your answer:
{"hour": 8, "minute": 44}
